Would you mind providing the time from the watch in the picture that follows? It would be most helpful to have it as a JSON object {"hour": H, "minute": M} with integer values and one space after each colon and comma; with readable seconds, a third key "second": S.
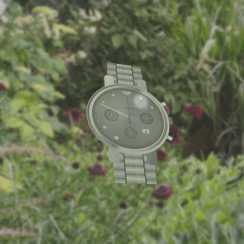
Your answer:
{"hour": 9, "minute": 49}
